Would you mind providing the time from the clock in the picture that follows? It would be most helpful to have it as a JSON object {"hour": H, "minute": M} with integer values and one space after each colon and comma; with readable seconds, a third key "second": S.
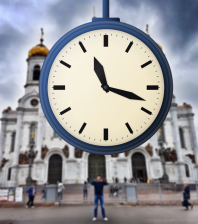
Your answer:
{"hour": 11, "minute": 18}
